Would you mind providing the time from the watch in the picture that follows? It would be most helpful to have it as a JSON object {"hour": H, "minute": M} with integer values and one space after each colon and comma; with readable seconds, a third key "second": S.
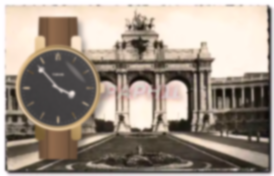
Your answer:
{"hour": 3, "minute": 53}
